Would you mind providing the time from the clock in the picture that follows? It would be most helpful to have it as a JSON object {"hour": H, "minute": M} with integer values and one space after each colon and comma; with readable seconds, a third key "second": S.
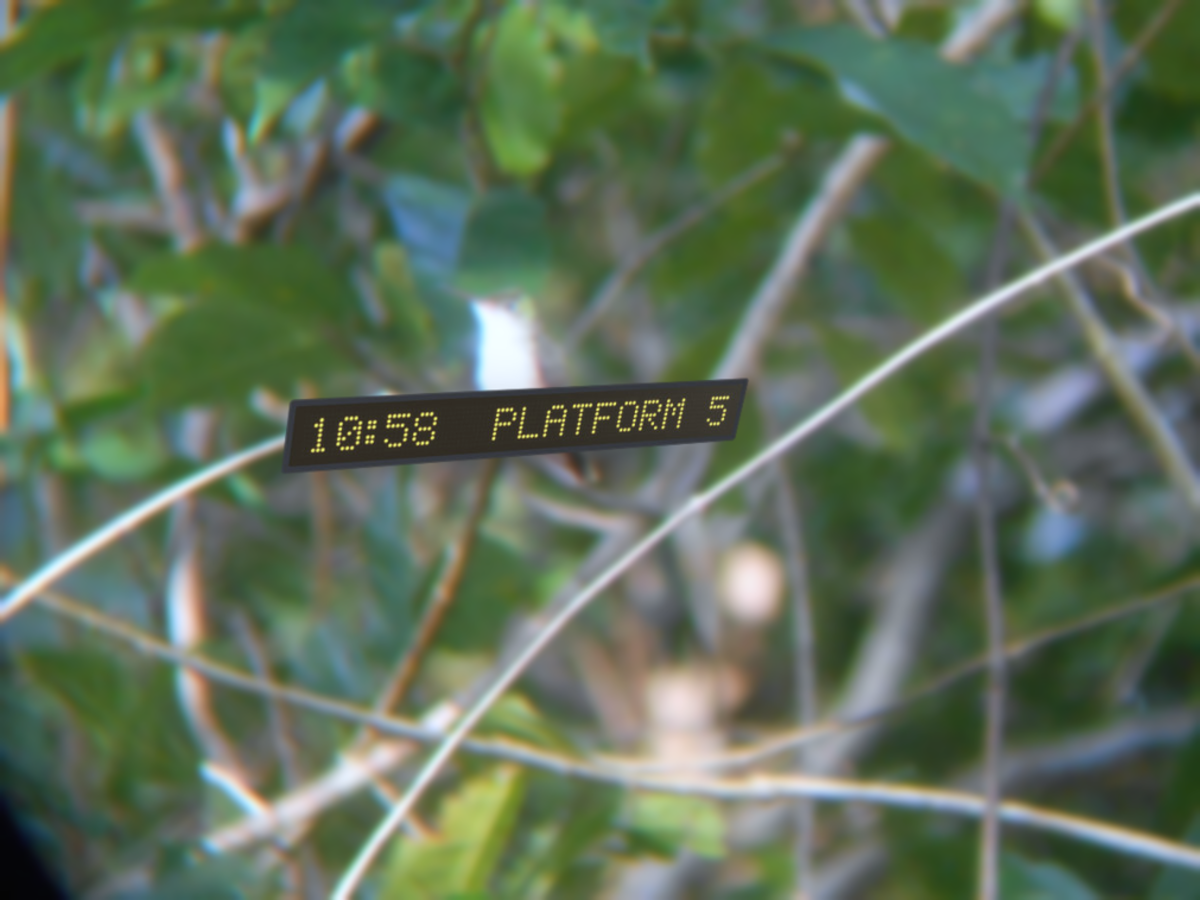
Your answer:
{"hour": 10, "minute": 58}
